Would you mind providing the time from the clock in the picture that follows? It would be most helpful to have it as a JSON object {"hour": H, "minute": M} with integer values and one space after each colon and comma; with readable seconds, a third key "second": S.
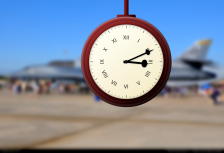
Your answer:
{"hour": 3, "minute": 11}
